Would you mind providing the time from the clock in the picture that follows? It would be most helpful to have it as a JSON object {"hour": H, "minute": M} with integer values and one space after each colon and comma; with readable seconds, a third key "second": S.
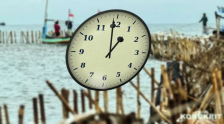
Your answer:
{"hour": 12, "minute": 59}
